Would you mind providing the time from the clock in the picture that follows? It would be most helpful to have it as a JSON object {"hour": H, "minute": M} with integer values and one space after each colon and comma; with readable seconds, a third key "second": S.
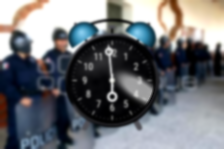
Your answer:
{"hour": 5, "minute": 59}
